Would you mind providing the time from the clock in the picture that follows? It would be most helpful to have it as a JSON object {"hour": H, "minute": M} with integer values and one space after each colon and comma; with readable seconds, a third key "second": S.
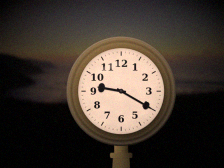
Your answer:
{"hour": 9, "minute": 20}
